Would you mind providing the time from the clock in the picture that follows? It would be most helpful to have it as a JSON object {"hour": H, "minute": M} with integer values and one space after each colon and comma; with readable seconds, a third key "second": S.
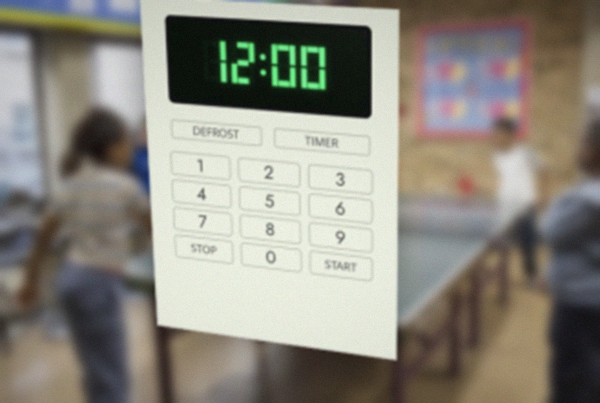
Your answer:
{"hour": 12, "minute": 0}
